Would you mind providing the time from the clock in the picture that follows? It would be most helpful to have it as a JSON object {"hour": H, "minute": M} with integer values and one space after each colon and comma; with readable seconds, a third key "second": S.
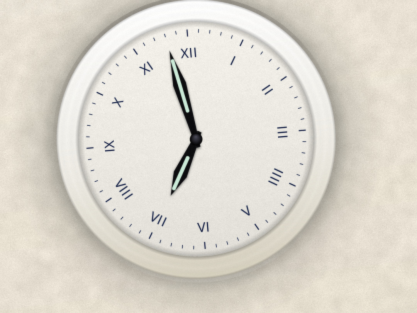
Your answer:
{"hour": 6, "minute": 58}
